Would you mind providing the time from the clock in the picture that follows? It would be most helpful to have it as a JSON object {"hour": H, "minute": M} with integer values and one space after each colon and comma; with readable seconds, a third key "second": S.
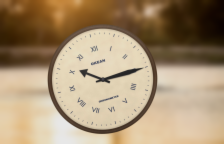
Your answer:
{"hour": 10, "minute": 15}
